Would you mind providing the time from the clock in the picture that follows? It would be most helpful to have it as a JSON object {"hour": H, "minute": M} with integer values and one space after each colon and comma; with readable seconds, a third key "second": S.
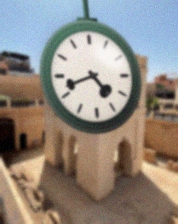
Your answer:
{"hour": 4, "minute": 42}
